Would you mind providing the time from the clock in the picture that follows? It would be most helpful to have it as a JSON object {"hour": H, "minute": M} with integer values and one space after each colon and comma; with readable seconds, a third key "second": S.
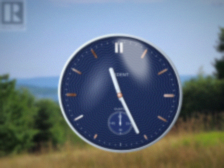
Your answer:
{"hour": 11, "minute": 26}
